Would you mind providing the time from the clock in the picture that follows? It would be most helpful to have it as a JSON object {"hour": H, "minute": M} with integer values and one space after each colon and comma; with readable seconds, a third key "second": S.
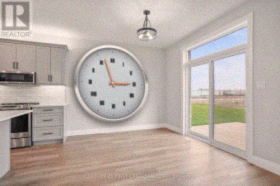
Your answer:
{"hour": 2, "minute": 57}
